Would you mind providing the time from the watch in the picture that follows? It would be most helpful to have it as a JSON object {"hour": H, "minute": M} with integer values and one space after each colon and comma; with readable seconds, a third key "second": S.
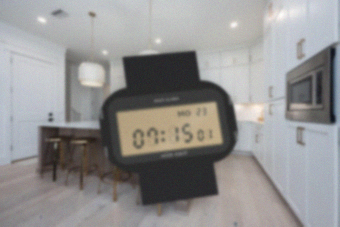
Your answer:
{"hour": 7, "minute": 15}
